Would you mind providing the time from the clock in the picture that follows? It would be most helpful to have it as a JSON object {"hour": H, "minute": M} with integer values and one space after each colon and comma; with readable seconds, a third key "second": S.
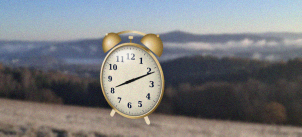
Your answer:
{"hour": 8, "minute": 11}
